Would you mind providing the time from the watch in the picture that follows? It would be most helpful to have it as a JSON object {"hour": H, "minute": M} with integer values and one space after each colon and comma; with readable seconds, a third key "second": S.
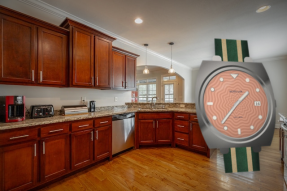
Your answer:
{"hour": 1, "minute": 37}
